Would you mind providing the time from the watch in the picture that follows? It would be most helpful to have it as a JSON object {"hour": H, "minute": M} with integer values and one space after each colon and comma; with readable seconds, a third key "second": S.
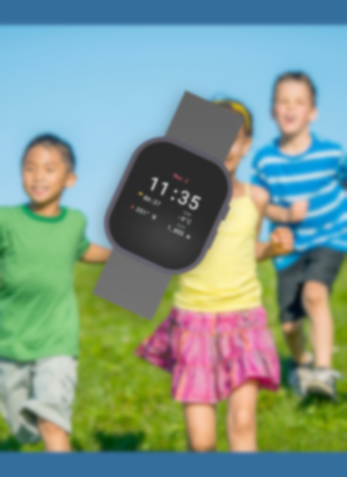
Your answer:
{"hour": 11, "minute": 35}
